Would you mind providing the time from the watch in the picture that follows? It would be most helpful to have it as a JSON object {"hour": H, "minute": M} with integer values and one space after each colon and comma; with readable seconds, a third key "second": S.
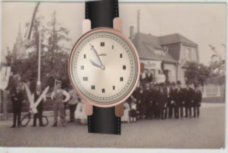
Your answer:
{"hour": 9, "minute": 55}
